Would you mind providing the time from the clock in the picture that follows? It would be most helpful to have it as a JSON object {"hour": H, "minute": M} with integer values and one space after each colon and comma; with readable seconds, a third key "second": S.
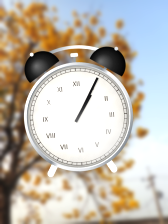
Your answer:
{"hour": 1, "minute": 5}
